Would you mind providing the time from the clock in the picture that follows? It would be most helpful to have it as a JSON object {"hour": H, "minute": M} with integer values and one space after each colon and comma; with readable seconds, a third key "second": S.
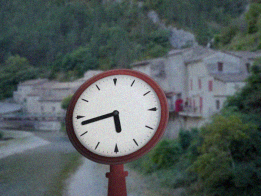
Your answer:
{"hour": 5, "minute": 43}
